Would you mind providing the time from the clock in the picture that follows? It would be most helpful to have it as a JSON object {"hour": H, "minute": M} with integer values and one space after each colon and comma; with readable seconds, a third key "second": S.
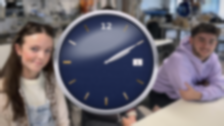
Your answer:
{"hour": 2, "minute": 10}
